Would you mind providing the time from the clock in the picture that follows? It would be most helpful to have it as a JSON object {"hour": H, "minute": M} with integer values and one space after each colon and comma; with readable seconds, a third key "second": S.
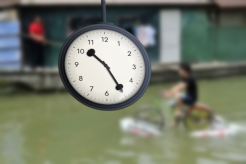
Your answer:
{"hour": 10, "minute": 25}
